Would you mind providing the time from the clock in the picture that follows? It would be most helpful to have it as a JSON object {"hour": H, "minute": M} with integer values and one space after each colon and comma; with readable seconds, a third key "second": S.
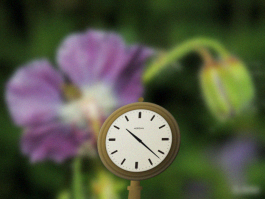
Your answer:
{"hour": 10, "minute": 22}
